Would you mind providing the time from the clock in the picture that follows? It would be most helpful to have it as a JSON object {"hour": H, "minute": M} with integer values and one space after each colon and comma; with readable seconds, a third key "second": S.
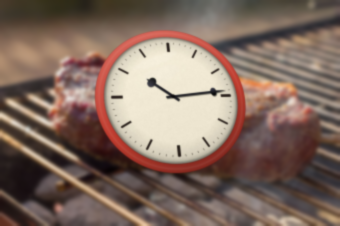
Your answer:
{"hour": 10, "minute": 14}
